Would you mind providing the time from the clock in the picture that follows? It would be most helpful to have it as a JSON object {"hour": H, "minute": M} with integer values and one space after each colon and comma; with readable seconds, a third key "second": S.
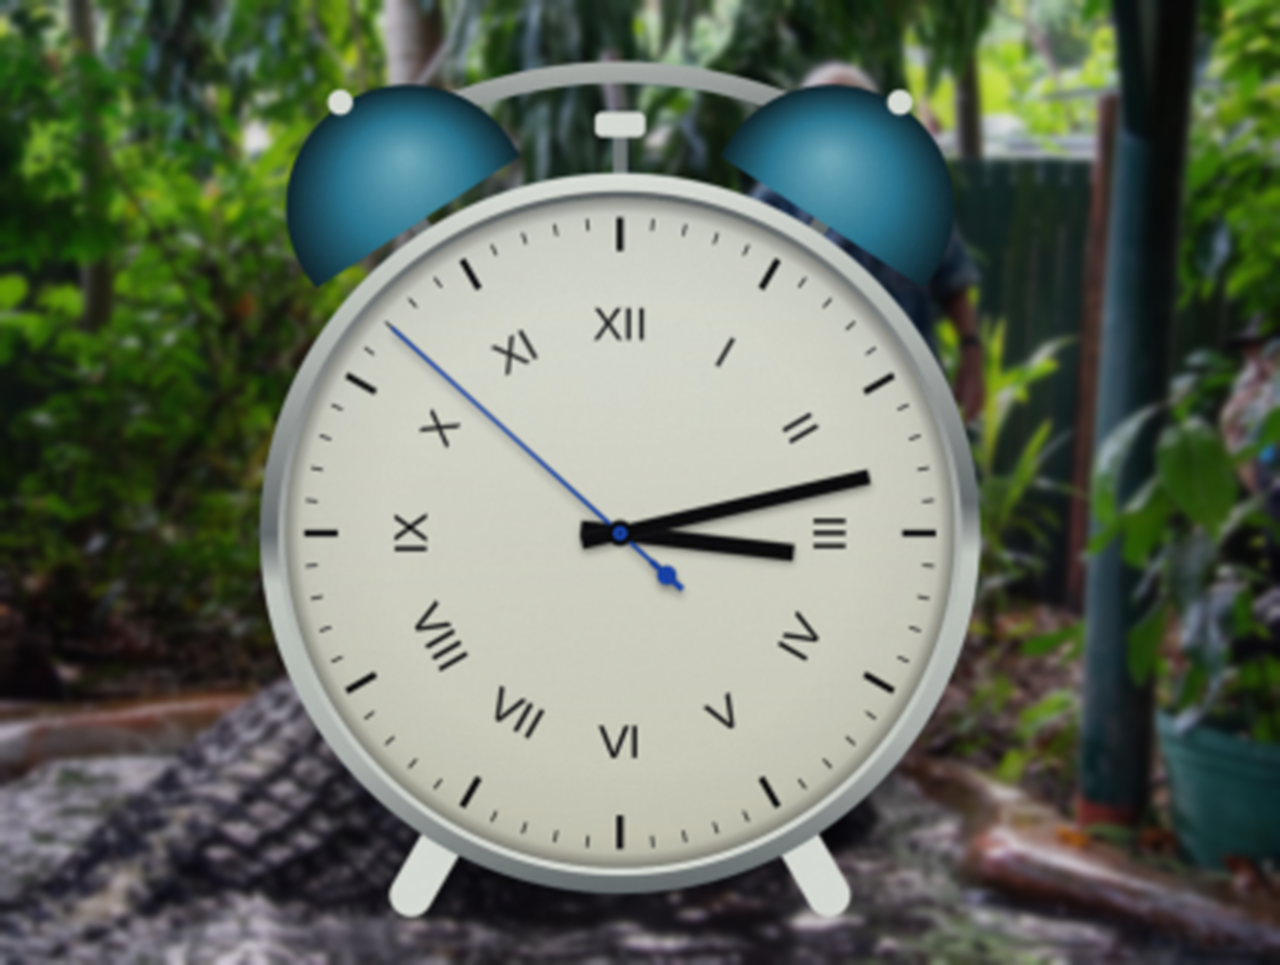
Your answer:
{"hour": 3, "minute": 12, "second": 52}
